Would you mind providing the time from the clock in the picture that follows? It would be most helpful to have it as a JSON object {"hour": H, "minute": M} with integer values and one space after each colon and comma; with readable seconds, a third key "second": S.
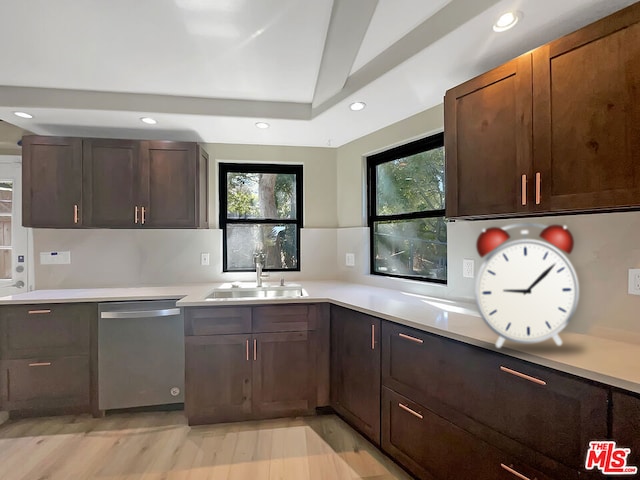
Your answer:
{"hour": 9, "minute": 8}
